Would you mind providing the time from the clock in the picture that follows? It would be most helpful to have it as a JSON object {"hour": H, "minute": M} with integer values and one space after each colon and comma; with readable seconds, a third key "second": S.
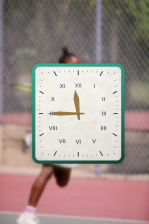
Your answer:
{"hour": 11, "minute": 45}
